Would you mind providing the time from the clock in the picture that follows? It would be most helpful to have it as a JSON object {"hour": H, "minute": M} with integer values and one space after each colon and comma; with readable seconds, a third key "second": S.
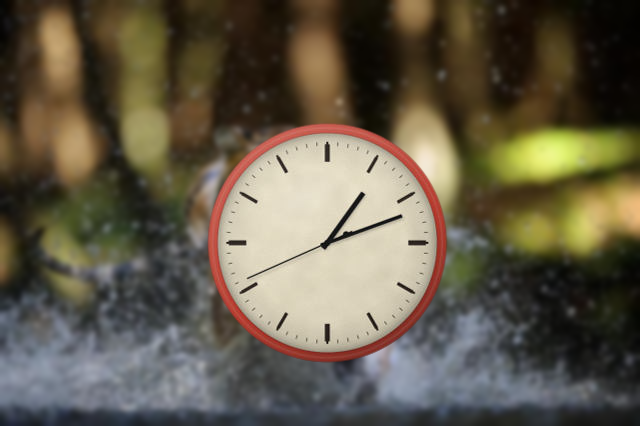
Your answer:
{"hour": 1, "minute": 11, "second": 41}
